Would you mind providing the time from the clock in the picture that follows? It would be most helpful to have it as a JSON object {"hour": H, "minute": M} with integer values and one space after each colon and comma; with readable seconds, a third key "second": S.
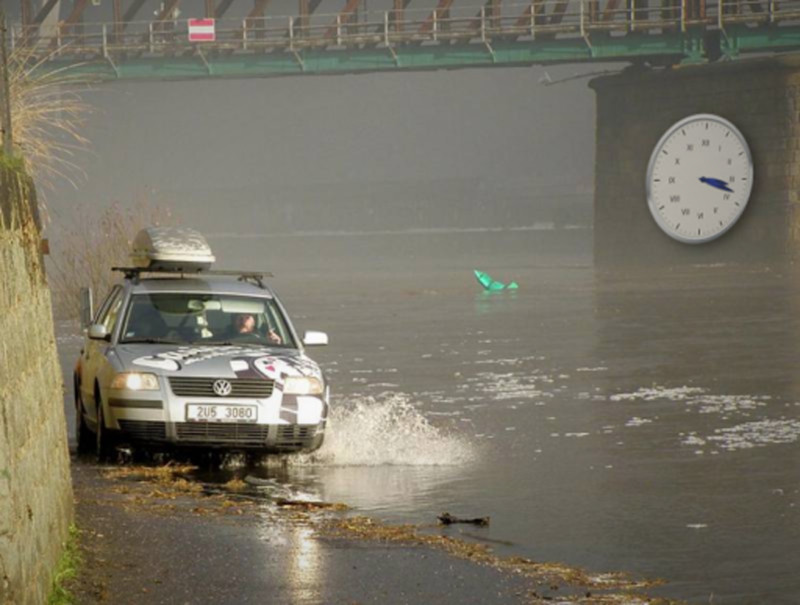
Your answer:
{"hour": 3, "minute": 18}
